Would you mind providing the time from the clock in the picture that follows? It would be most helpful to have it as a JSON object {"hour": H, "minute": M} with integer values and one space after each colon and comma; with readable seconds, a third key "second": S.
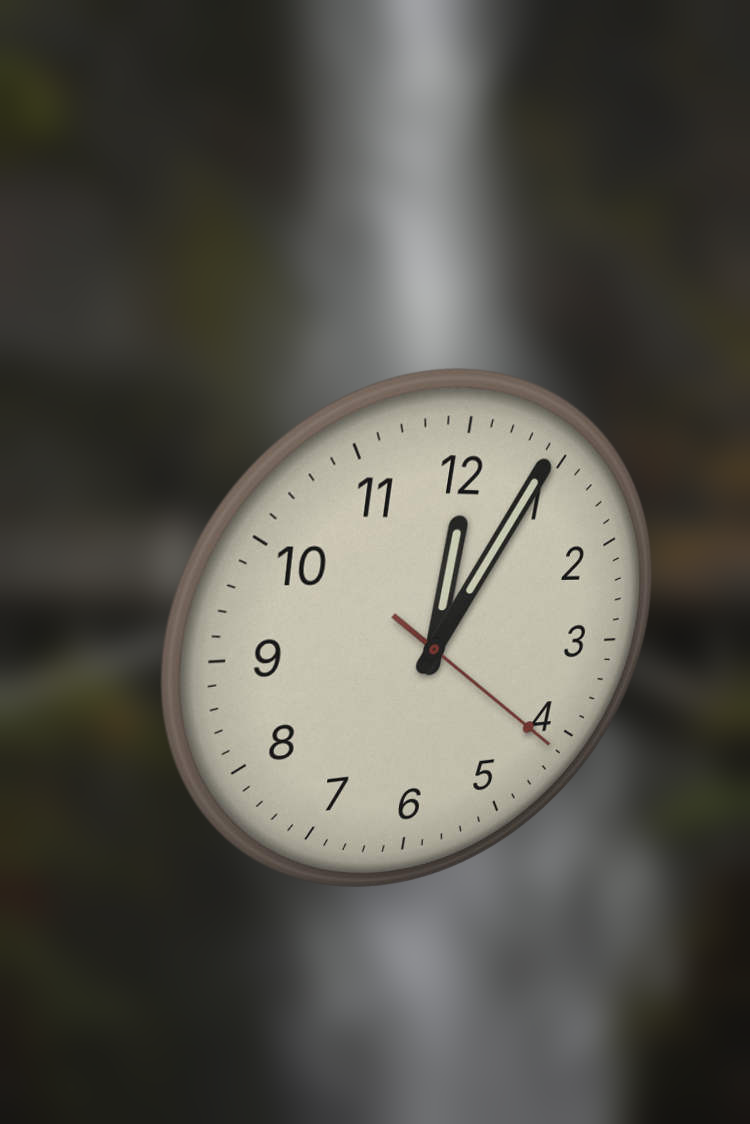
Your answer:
{"hour": 12, "minute": 4, "second": 21}
